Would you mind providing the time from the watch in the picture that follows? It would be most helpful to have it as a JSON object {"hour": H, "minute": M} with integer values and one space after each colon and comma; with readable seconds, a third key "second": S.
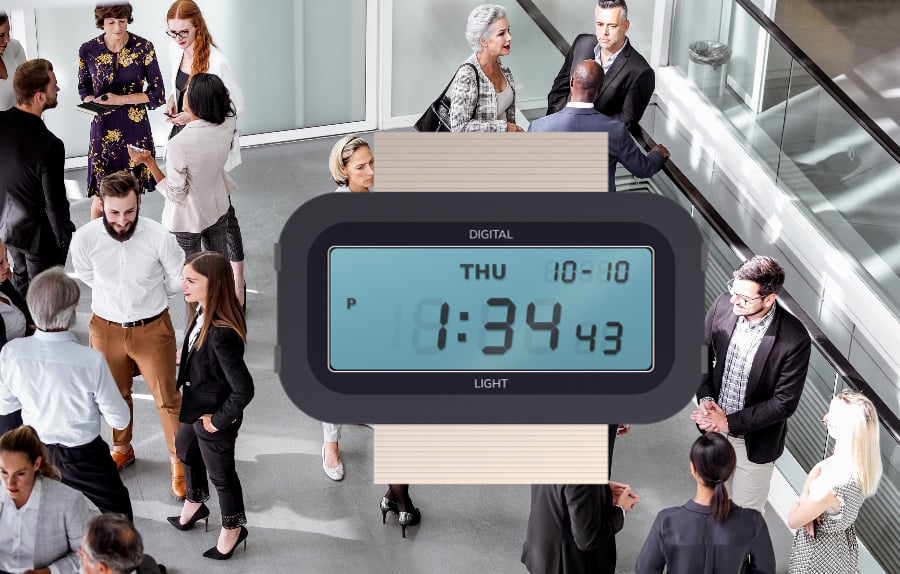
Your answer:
{"hour": 1, "minute": 34, "second": 43}
